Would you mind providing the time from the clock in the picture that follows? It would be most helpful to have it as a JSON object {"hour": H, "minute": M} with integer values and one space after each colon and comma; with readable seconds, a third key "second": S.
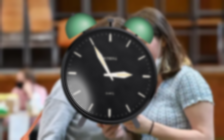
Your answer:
{"hour": 2, "minute": 55}
